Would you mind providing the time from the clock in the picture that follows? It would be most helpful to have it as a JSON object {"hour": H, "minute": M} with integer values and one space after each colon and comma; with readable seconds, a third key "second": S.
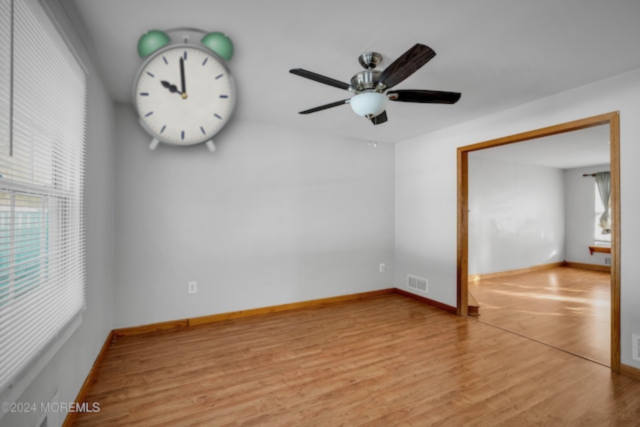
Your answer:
{"hour": 9, "minute": 59}
